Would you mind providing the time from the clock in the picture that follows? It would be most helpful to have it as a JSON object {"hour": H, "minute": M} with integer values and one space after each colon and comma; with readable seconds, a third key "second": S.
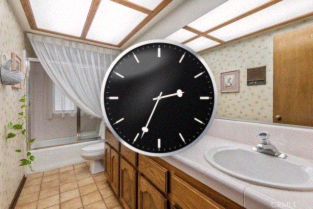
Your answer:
{"hour": 2, "minute": 34}
